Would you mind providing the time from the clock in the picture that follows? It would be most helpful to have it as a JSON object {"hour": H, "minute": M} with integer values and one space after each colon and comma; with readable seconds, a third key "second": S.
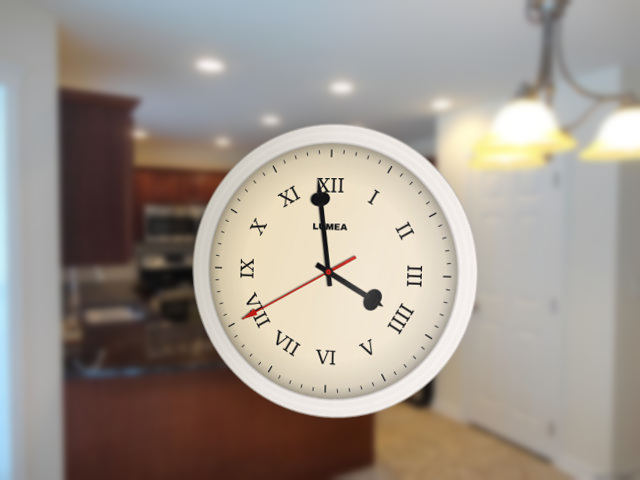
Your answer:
{"hour": 3, "minute": 58, "second": 40}
